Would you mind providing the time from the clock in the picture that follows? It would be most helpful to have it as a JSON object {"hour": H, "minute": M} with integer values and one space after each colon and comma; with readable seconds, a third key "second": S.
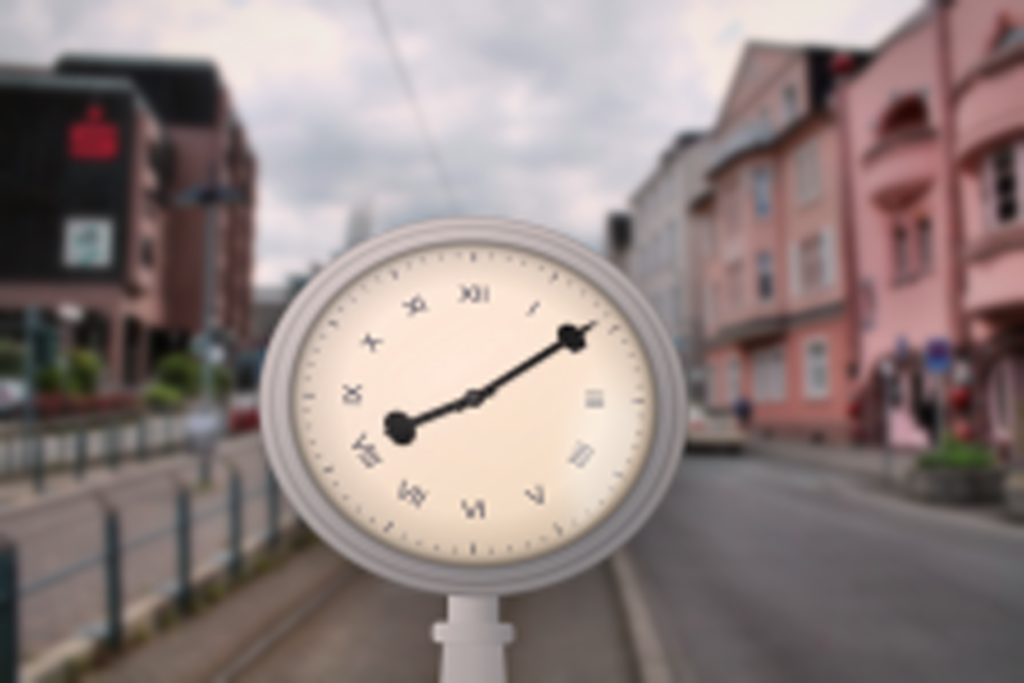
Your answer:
{"hour": 8, "minute": 9}
